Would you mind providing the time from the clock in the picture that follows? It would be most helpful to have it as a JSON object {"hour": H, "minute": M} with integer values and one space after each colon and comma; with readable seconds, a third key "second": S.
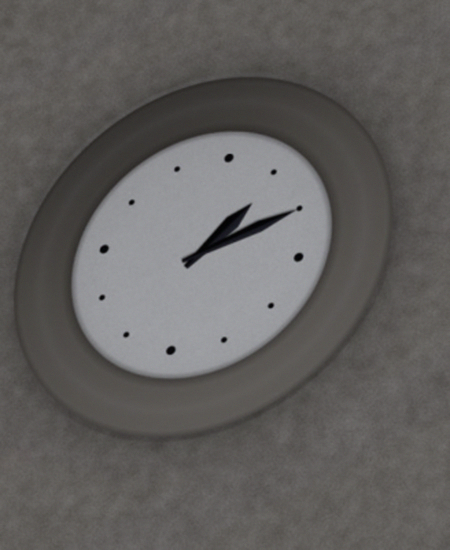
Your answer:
{"hour": 1, "minute": 10}
